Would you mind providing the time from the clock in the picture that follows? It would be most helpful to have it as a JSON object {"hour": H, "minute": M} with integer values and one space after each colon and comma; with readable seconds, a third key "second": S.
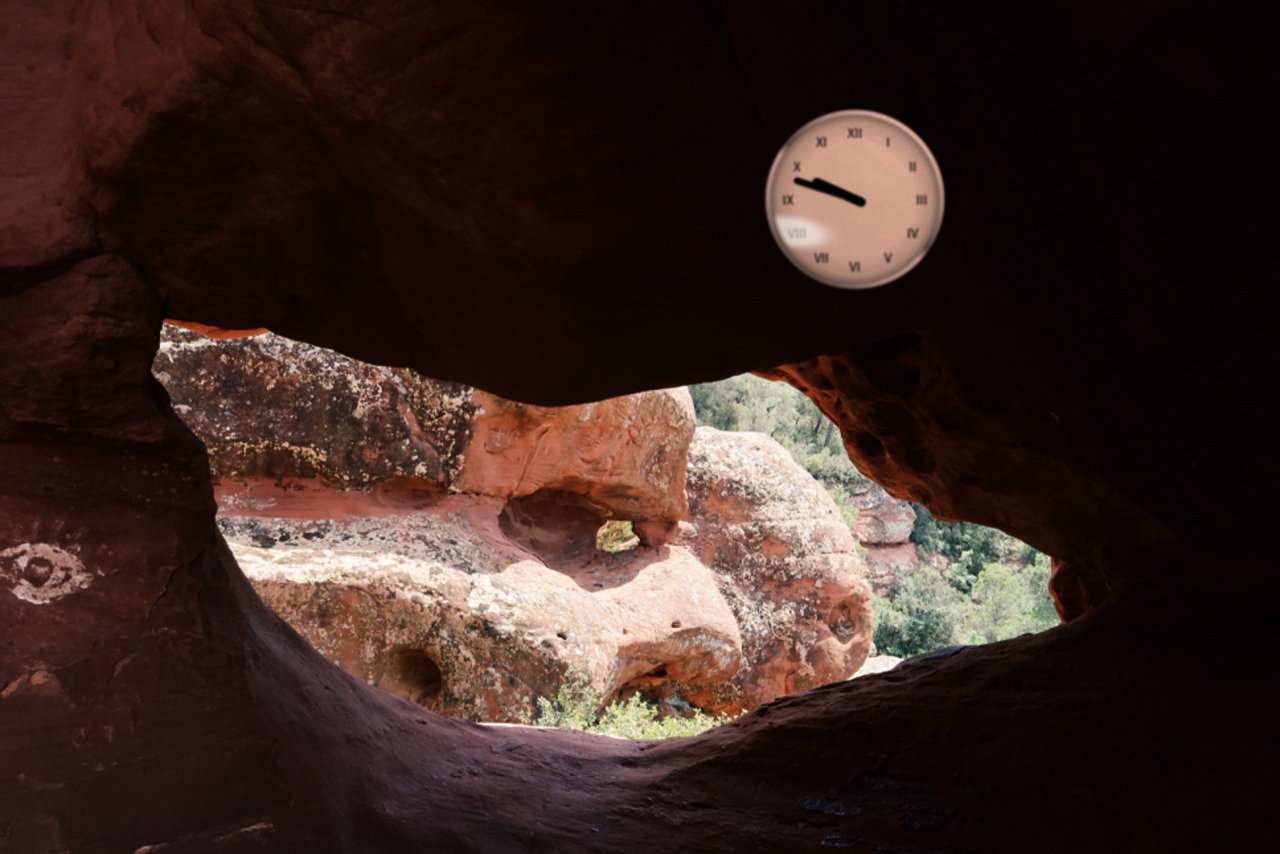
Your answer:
{"hour": 9, "minute": 48}
